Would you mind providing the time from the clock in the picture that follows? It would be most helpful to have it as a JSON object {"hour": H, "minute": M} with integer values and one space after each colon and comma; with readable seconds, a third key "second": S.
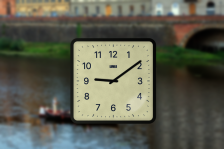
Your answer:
{"hour": 9, "minute": 9}
